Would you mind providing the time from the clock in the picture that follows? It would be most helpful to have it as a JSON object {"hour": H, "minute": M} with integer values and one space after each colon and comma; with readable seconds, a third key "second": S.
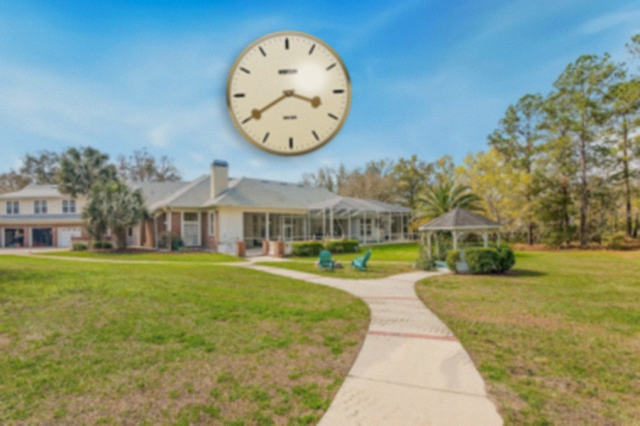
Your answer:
{"hour": 3, "minute": 40}
